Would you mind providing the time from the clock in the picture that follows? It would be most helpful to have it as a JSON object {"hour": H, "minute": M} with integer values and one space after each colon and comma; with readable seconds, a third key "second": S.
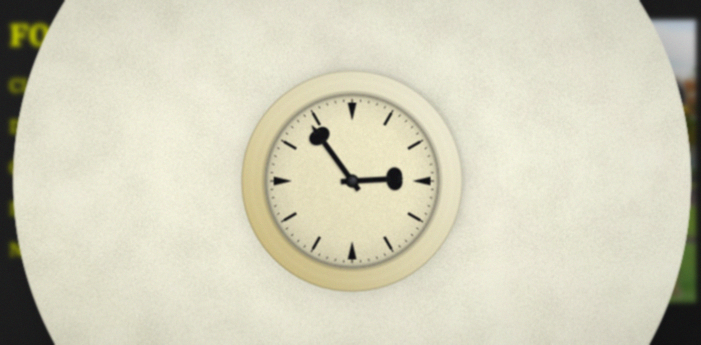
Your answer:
{"hour": 2, "minute": 54}
